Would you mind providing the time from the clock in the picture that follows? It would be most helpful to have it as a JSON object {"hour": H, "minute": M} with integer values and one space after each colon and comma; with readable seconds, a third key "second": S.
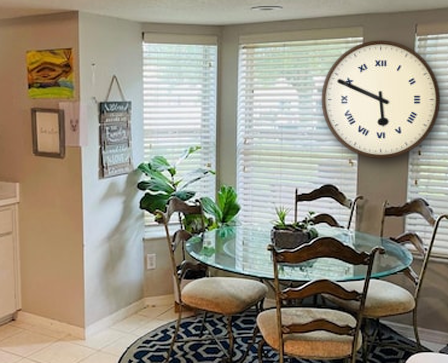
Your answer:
{"hour": 5, "minute": 49}
